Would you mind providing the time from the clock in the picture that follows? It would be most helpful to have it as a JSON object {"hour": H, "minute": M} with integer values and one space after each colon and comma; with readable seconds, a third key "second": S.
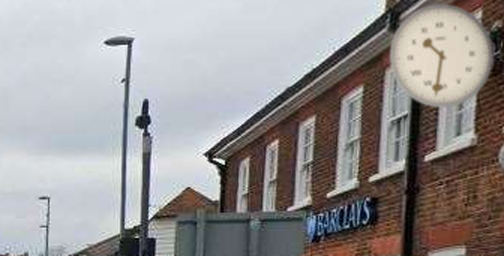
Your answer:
{"hour": 10, "minute": 32}
